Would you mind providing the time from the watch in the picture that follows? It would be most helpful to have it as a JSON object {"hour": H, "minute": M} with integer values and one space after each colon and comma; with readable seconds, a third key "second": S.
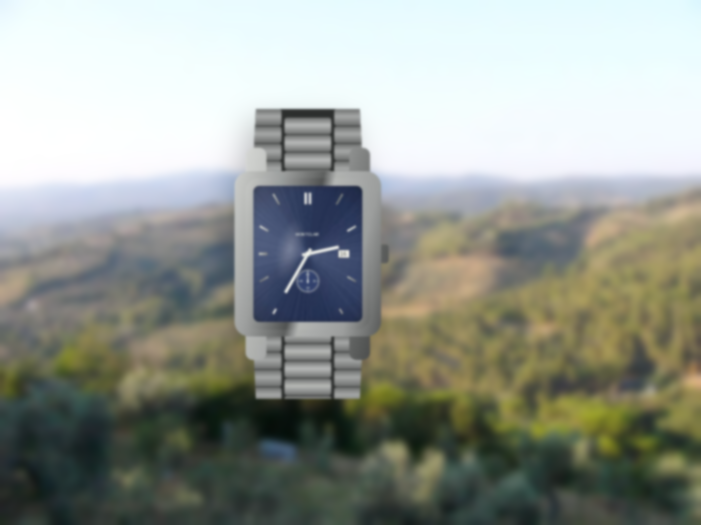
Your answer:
{"hour": 2, "minute": 35}
